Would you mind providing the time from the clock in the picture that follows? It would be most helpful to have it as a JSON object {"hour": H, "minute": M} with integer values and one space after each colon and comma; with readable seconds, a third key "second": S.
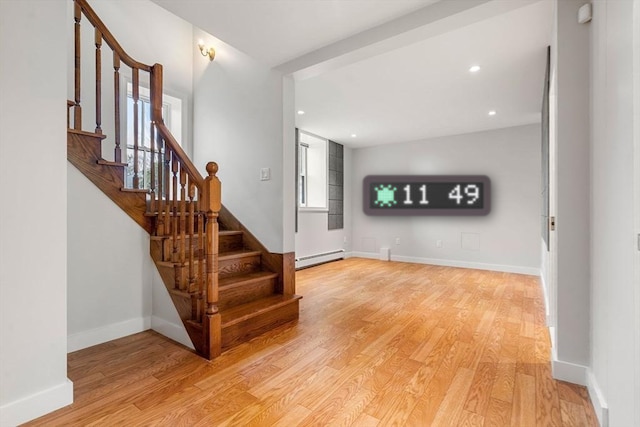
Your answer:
{"hour": 11, "minute": 49}
